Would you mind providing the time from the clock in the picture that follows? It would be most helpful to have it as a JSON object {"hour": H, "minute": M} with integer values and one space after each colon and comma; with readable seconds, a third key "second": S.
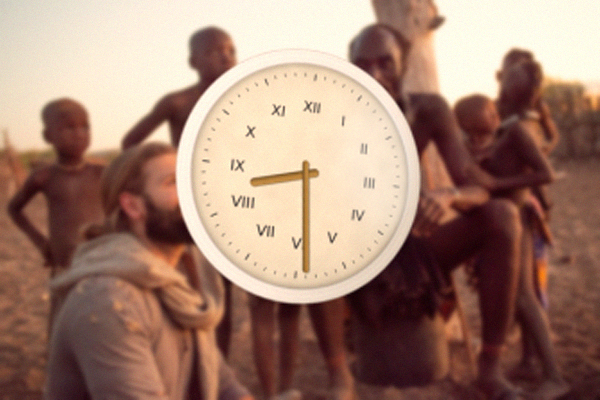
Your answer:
{"hour": 8, "minute": 29}
